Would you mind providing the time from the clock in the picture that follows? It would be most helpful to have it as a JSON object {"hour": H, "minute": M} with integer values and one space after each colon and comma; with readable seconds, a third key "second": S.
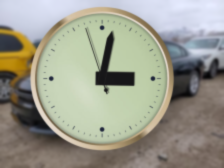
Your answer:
{"hour": 3, "minute": 1, "second": 57}
